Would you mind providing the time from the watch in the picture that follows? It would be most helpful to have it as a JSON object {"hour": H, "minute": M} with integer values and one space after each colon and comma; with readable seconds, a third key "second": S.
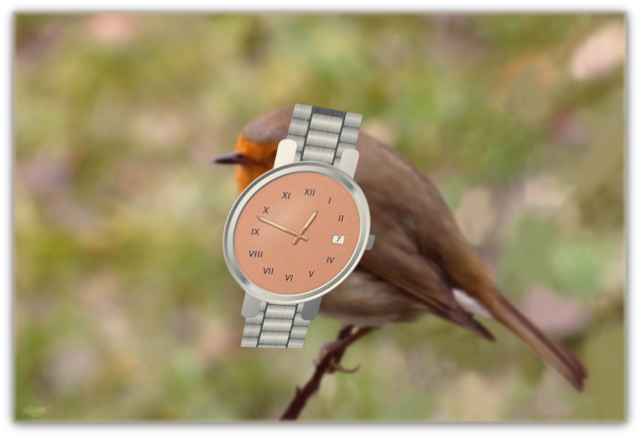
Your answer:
{"hour": 12, "minute": 48}
